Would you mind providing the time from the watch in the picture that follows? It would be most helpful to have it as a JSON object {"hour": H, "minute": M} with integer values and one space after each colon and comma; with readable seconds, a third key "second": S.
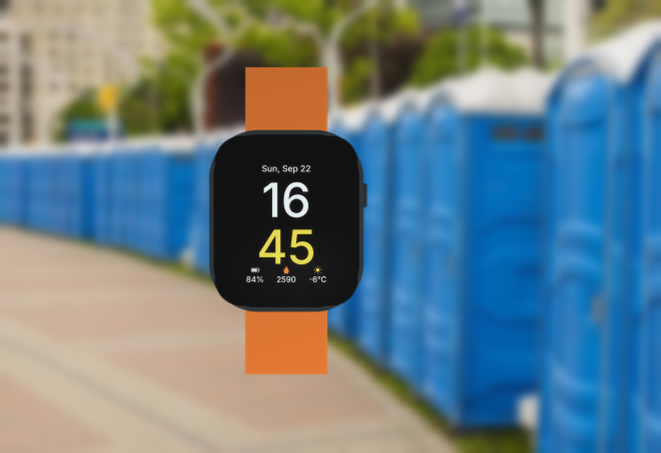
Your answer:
{"hour": 16, "minute": 45}
